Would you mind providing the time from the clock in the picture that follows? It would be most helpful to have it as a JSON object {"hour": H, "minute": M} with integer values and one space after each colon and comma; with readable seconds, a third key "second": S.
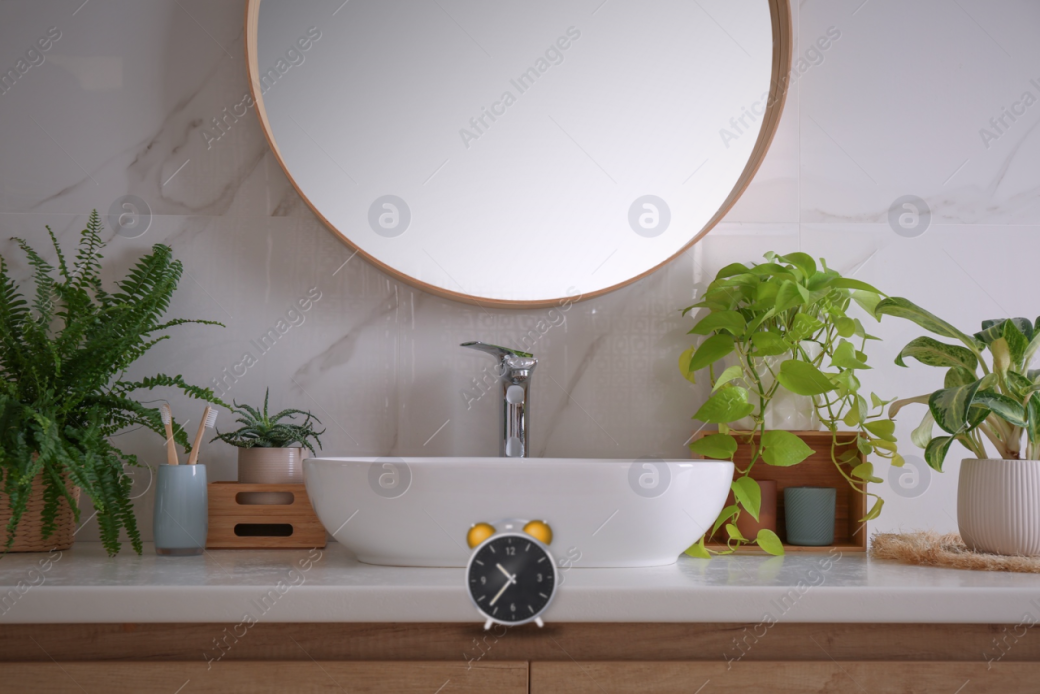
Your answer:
{"hour": 10, "minute": 37}
